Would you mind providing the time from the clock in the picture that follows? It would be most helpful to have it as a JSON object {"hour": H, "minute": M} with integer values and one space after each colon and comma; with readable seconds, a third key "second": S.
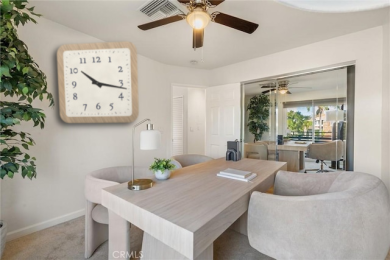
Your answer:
{"hour": 10, "minute": 17}
